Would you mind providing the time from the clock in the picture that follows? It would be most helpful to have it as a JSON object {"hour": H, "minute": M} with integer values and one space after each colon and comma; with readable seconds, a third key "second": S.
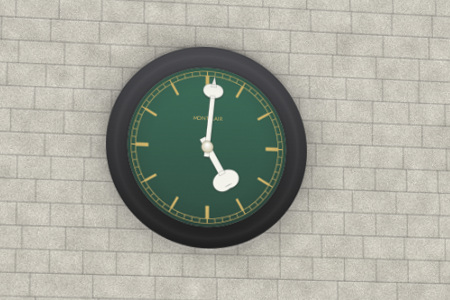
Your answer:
{"hour": 5, "minute": 1}
